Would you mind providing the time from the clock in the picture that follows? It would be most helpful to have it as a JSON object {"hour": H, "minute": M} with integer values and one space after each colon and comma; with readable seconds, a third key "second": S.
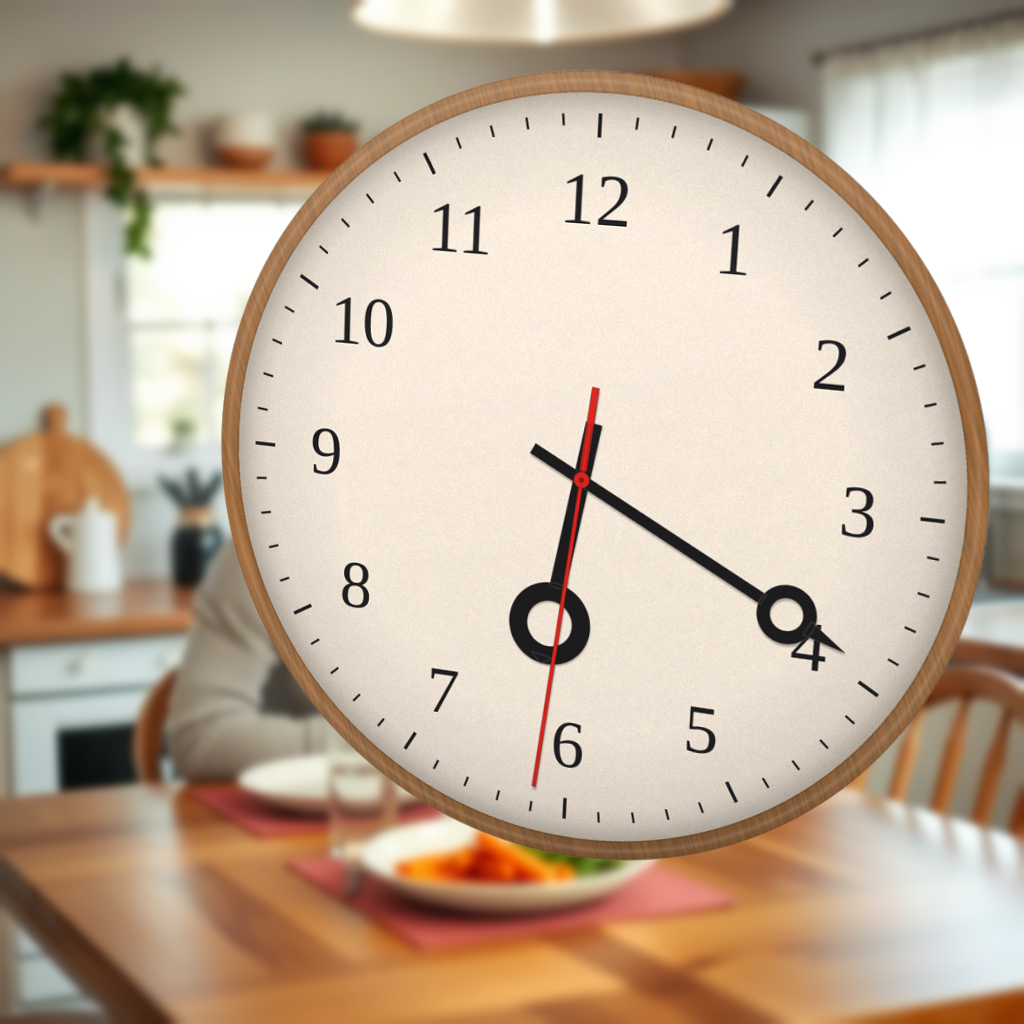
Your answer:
{"hour": 6, "minute": 19, "second": 31}
